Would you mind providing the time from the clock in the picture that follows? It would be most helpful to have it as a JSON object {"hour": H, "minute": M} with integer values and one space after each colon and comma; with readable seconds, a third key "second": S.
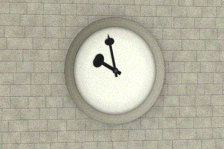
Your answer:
{"hour": 9, "minute": 58}
